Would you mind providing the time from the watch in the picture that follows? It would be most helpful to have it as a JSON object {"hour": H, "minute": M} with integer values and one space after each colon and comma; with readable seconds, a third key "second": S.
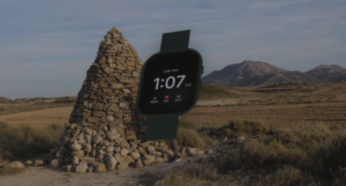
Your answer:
{"hour": 1, "minute": 7}
